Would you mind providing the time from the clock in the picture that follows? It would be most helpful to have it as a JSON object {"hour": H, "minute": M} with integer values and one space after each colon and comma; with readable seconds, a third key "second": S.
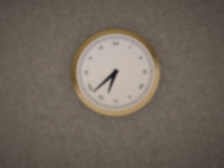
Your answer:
{"hour": 6, "minute": 38}
